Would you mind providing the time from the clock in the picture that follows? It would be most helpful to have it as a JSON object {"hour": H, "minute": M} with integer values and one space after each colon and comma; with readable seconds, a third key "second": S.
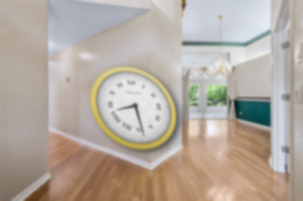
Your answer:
{"hour": 8, "minute": 29}
